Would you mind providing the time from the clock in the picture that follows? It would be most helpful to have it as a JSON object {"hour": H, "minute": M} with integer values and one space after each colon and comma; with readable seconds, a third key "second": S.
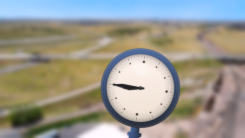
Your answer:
{"hour": 8, "minute": 45}
